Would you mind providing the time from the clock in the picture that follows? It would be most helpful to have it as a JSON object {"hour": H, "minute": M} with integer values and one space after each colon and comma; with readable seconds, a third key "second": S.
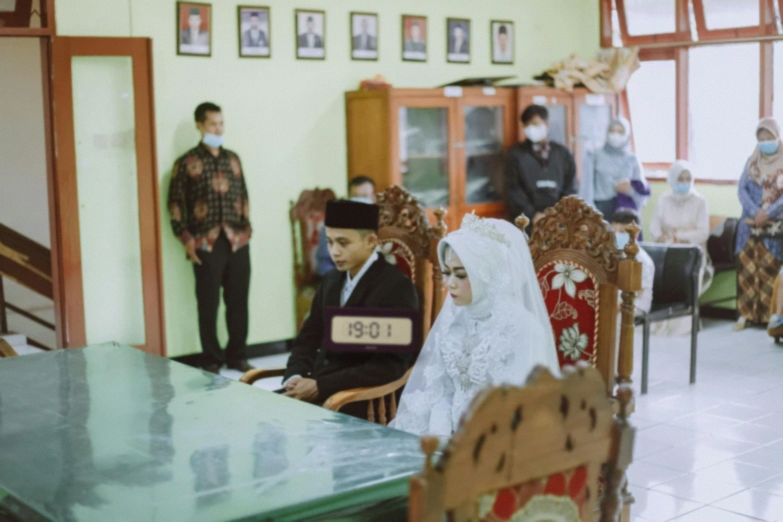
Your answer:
{"hour": 19, "minute": 1}
